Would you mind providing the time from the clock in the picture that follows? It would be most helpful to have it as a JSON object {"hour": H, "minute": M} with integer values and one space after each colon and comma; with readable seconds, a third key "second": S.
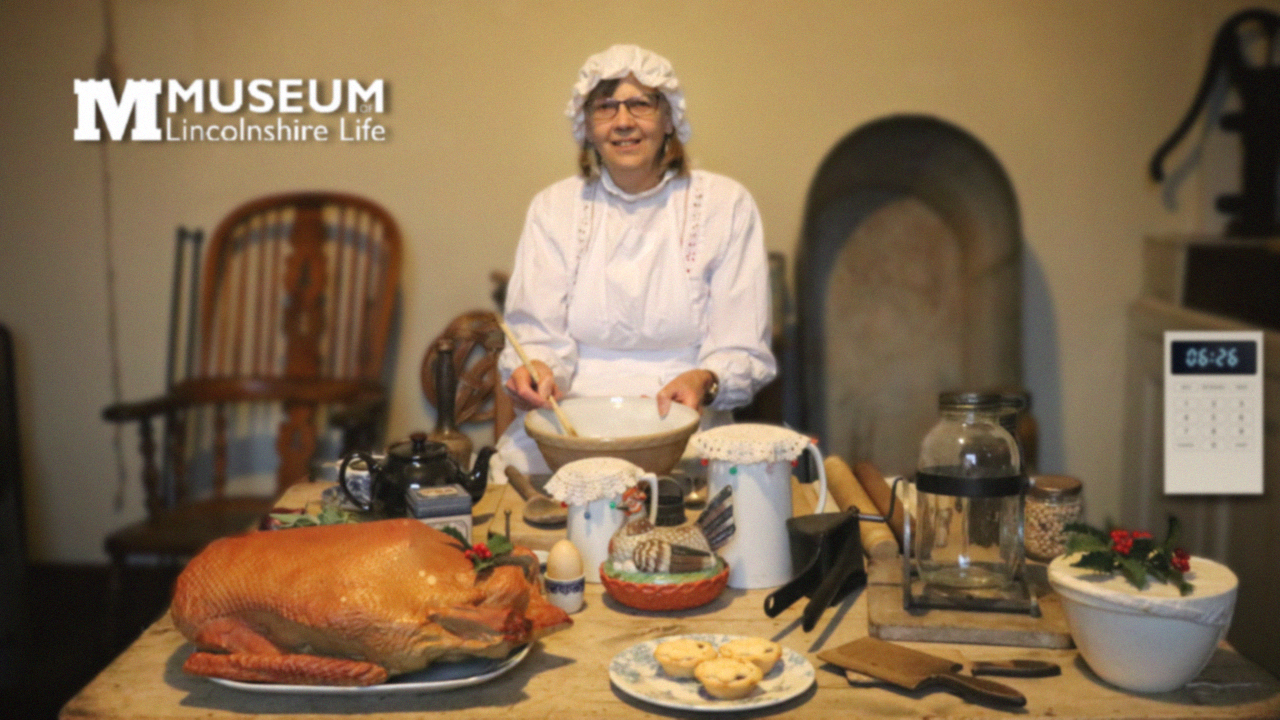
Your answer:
{"hour": 6, "minute": 26}
